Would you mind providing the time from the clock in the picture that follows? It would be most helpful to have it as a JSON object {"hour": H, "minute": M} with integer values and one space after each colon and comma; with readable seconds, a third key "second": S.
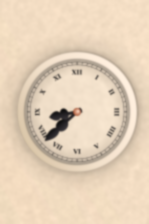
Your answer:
{"hour": 8, "minute": 38}
